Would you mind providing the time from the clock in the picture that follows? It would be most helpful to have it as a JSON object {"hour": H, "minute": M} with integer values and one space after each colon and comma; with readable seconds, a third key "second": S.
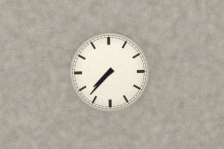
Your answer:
{"hour": 7, "minute": 37}
